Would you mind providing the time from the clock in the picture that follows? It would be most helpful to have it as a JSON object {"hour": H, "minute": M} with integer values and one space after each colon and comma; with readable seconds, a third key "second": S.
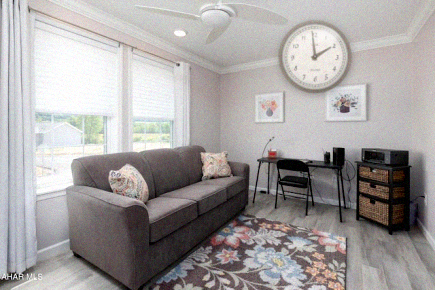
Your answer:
{"hour": 1, "minute": 59}
